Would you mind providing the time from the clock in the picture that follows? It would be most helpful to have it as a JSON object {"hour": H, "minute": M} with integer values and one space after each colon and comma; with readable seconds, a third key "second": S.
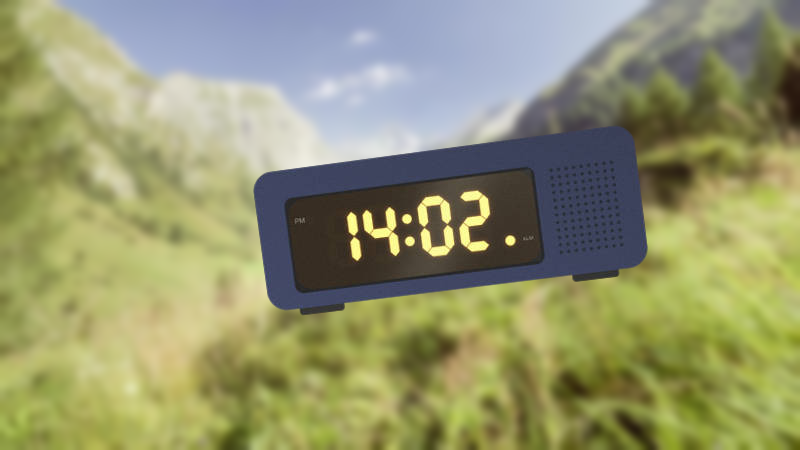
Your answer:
{"hour": 14, "minute": 2}
